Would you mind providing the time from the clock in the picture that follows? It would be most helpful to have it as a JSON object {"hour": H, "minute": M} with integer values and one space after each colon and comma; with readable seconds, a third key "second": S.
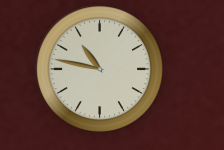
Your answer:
{"hour": 10, "minute": 47}
